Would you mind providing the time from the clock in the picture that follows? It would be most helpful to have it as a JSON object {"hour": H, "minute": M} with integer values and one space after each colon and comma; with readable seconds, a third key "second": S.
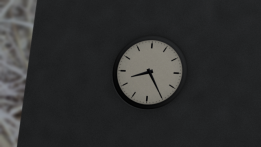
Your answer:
{"hour": 8, "minute": 25}
